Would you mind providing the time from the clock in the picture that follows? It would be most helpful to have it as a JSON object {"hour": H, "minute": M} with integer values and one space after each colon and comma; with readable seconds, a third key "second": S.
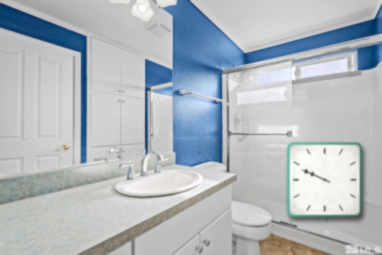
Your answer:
{"hour": 9, "minute": 49}
